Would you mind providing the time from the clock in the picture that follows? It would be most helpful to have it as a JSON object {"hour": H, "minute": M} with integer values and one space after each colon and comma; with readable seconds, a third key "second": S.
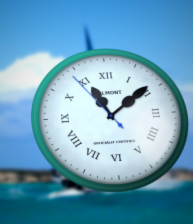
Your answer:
{"hour": 11, "minute": 8, "second": 54}
